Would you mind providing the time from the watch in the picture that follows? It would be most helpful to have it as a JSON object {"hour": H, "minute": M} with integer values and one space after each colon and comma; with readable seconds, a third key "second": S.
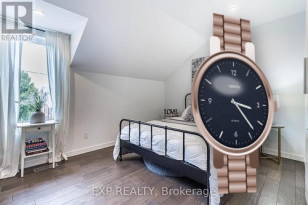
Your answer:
{"hour": 3, "minute": 23}
